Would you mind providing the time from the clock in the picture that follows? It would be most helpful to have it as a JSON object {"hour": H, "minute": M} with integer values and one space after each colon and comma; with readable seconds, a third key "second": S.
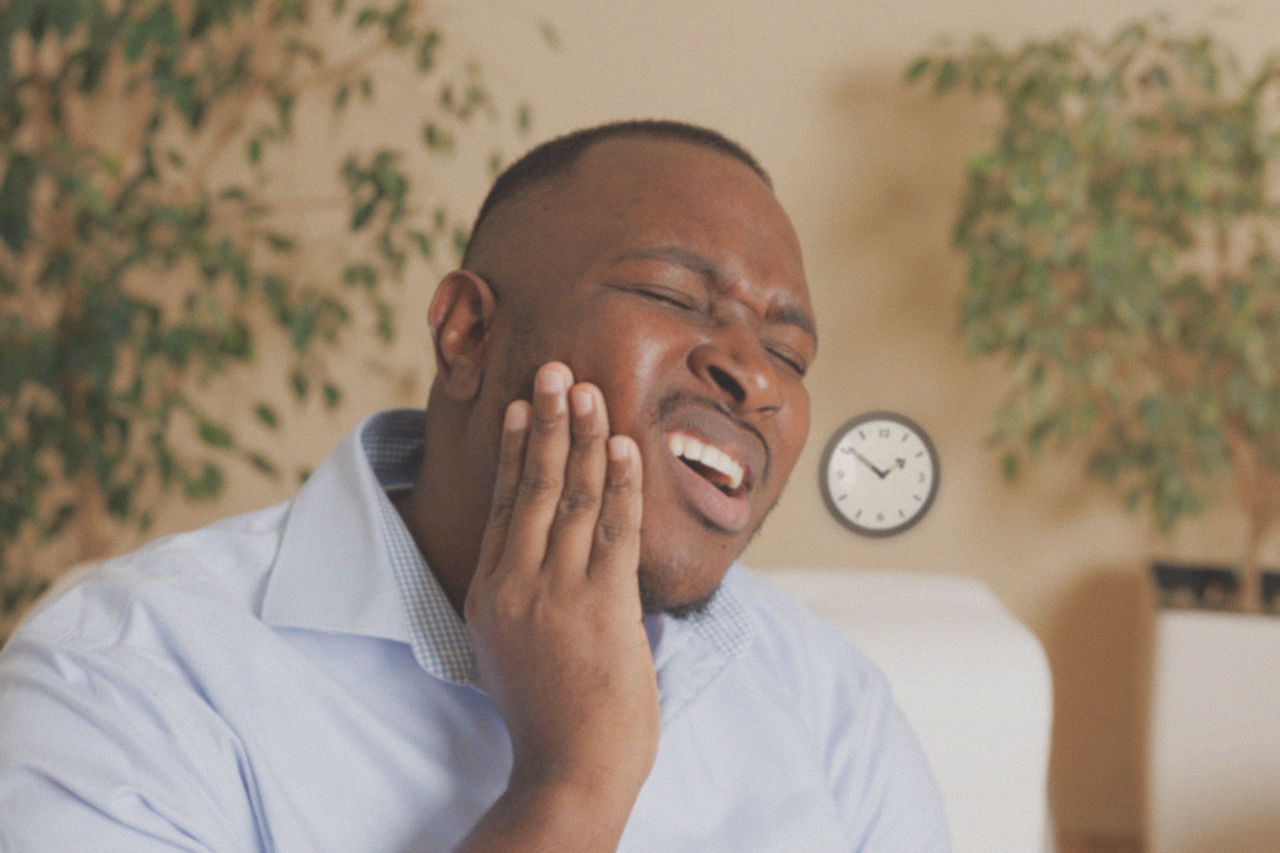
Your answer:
{"hour": 1, "minute": 51}
